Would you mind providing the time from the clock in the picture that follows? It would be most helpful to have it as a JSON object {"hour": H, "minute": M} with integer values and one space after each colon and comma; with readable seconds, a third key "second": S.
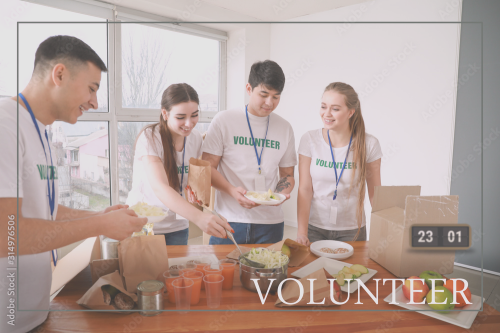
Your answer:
{"hour": 23, "minute": 1}
